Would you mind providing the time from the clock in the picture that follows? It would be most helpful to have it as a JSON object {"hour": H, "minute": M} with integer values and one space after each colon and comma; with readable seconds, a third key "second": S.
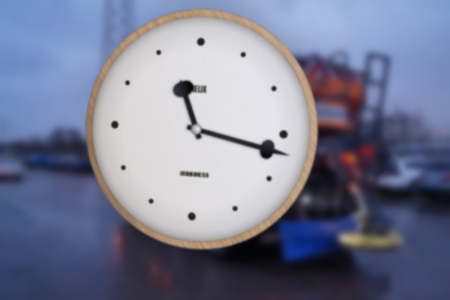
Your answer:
{"hour": 11, "minute": 17}
